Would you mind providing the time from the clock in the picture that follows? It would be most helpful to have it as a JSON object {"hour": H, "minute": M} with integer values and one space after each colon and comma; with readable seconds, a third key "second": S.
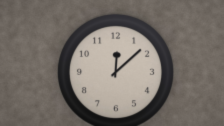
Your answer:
{"hour": 12, "minute": 8}
